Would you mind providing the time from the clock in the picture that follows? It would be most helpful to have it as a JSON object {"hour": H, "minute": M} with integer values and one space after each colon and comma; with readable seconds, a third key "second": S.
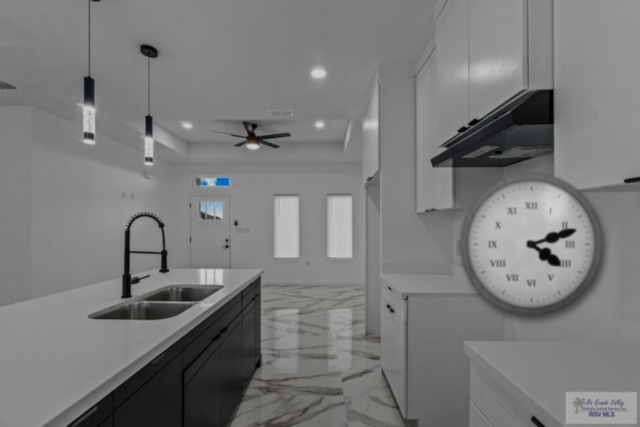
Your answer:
{"hour": 4, "minute": 12}
